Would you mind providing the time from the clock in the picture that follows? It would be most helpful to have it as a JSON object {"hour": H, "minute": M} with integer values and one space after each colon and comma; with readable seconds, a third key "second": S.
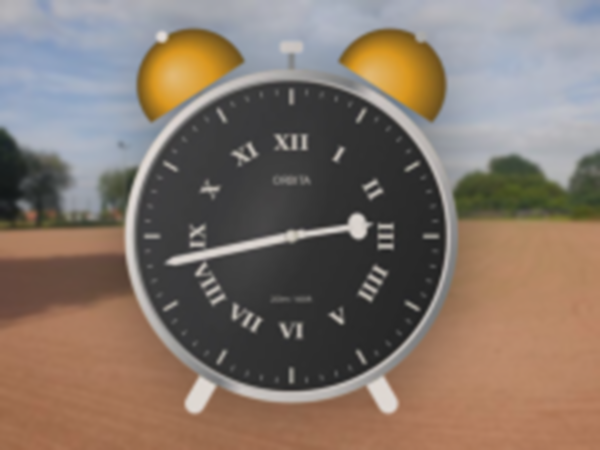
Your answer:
{"hour": 2, "minute": 43}
